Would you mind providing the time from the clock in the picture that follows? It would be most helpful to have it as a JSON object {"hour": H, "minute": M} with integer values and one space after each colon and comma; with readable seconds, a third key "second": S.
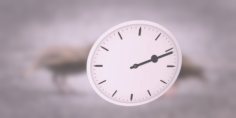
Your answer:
{"hour": 2, "minute": 11}
